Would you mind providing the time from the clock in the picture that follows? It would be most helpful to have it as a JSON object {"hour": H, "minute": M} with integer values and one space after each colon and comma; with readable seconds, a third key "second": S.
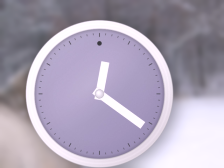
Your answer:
{"hour": 12, "minute": 21}
